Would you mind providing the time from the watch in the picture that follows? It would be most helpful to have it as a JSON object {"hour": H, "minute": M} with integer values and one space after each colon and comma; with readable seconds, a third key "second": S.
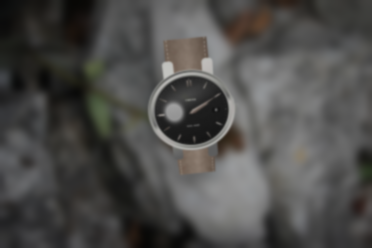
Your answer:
{"hour": 2, "minute": 10}
